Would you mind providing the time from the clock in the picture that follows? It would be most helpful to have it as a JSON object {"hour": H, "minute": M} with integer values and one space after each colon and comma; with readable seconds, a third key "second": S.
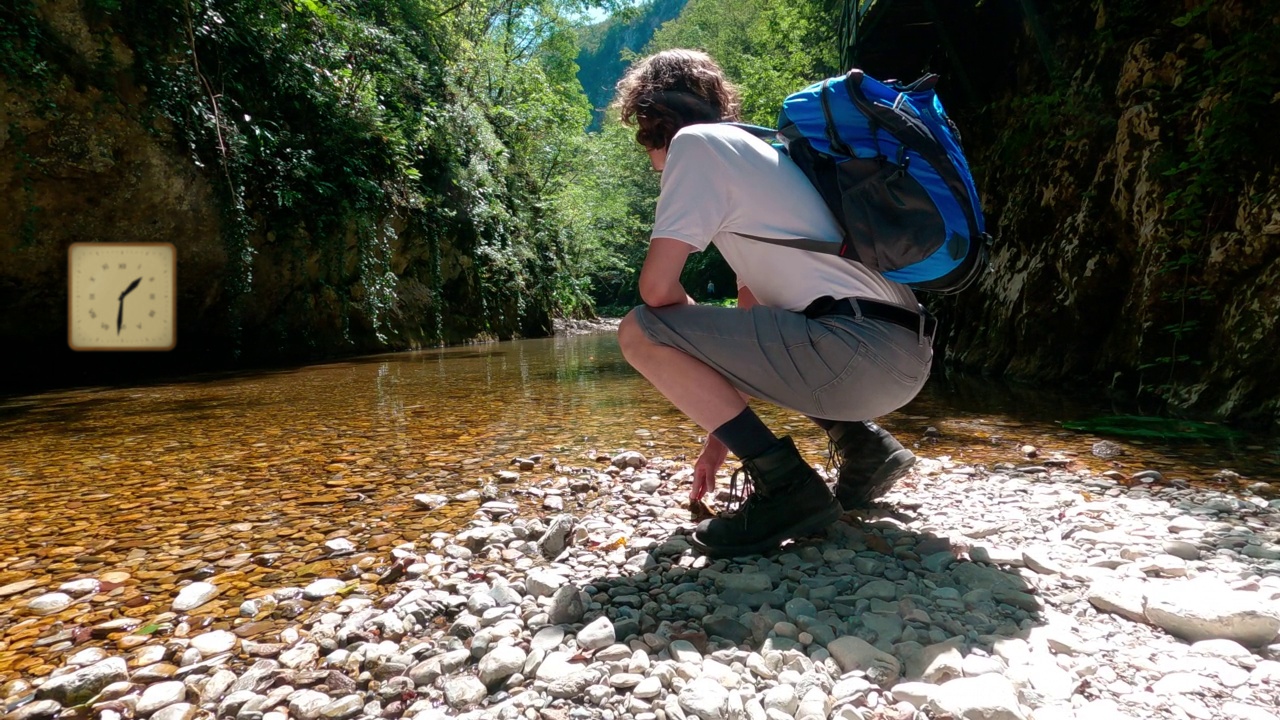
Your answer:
{"hour": 1, "minute": 31}
